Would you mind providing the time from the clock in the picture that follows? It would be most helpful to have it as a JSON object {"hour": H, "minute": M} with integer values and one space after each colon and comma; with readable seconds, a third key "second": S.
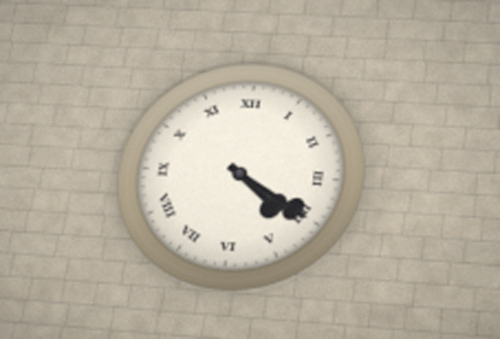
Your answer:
{"hour": 4, "minute": 20}
